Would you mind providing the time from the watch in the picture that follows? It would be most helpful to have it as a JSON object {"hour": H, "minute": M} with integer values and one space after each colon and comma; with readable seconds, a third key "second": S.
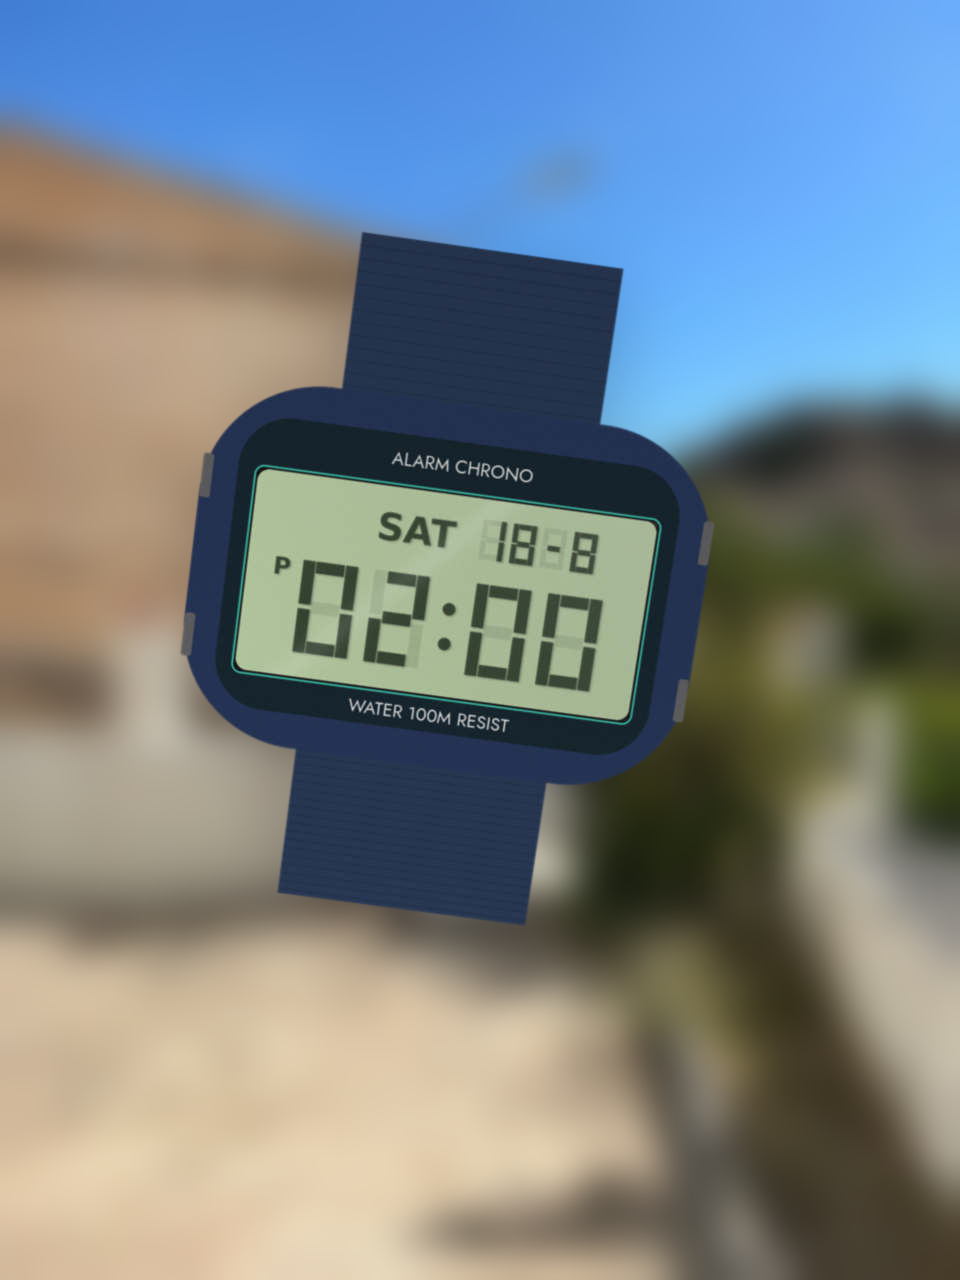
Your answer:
{"hour": 2, "minute": 0}
